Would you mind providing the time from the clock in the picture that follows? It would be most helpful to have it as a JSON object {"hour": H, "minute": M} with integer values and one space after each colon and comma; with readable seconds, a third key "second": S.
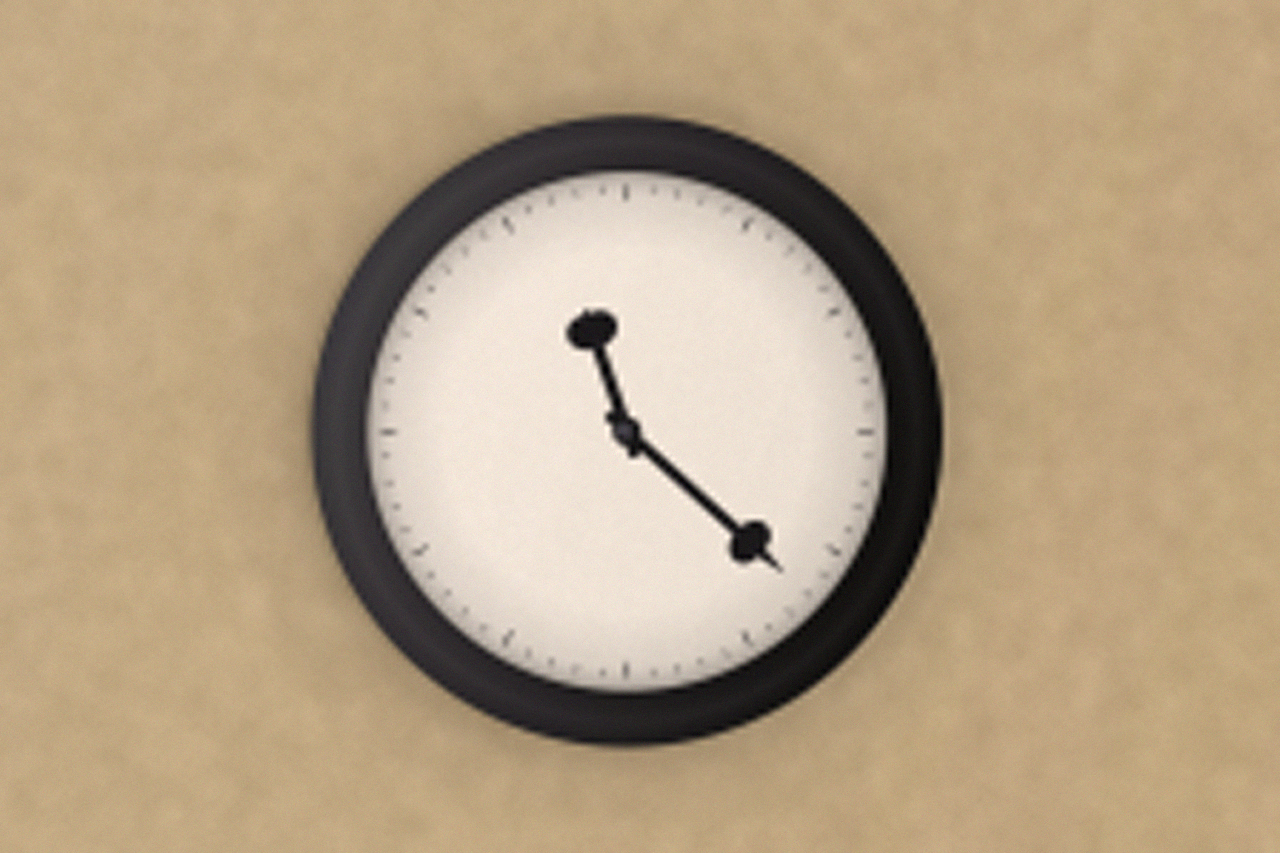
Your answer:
{"hour": 11, "minute": 22}
